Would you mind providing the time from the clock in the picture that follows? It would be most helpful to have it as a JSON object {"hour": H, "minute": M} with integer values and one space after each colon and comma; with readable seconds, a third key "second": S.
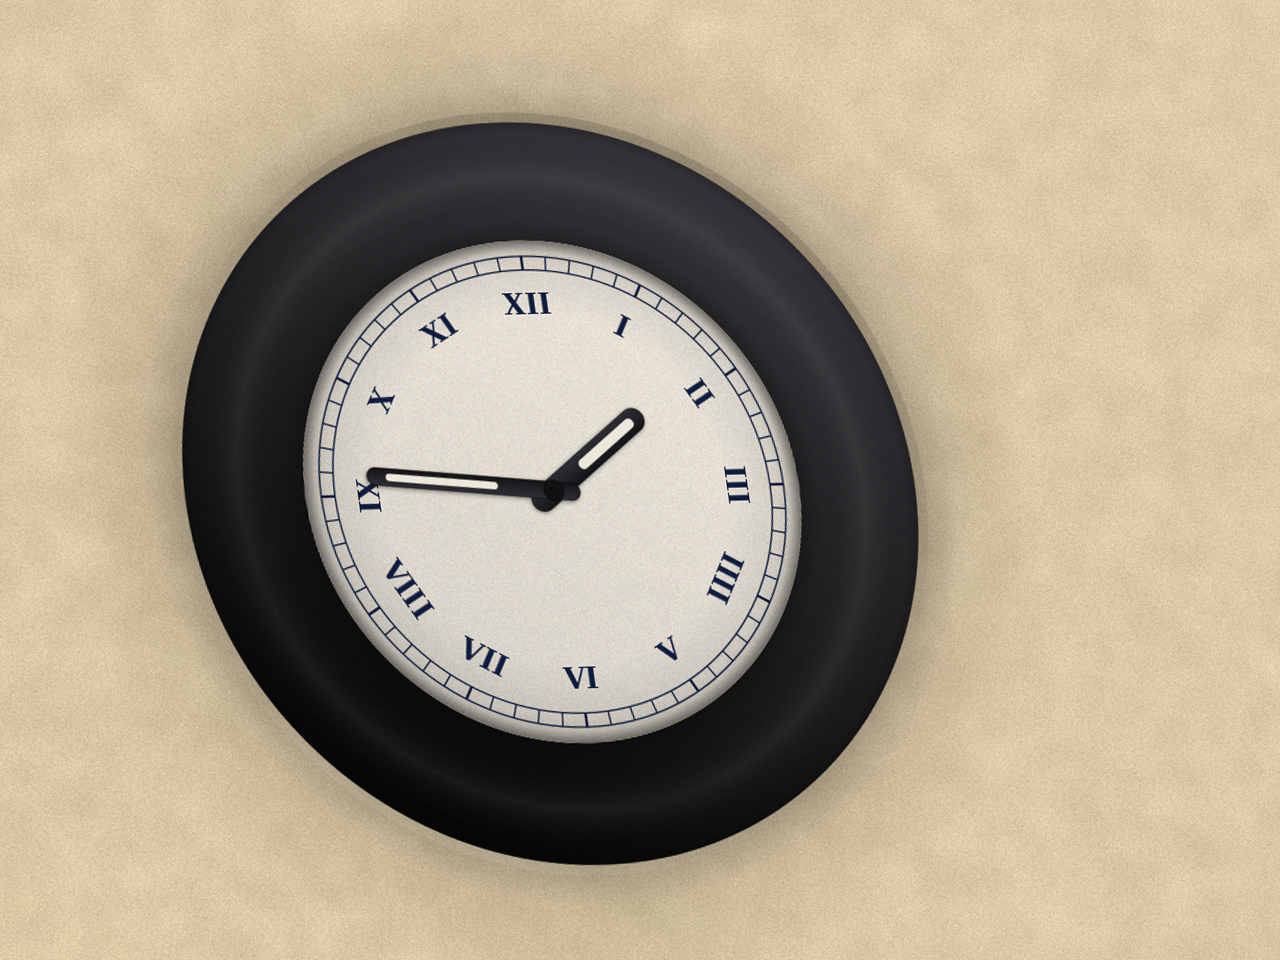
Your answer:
{"hour": 1, "minute": 46}
